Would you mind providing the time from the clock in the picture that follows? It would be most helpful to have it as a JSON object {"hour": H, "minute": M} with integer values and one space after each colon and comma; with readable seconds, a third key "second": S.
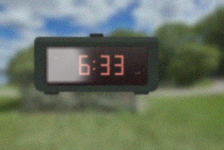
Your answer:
{"hour": 6, "minute": 33}
